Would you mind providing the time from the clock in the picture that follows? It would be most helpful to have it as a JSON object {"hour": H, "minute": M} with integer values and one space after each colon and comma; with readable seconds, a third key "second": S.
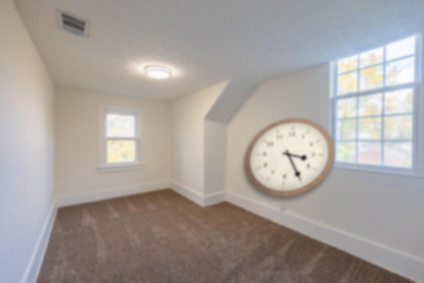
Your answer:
{"hour": 3, "minute": 25}
